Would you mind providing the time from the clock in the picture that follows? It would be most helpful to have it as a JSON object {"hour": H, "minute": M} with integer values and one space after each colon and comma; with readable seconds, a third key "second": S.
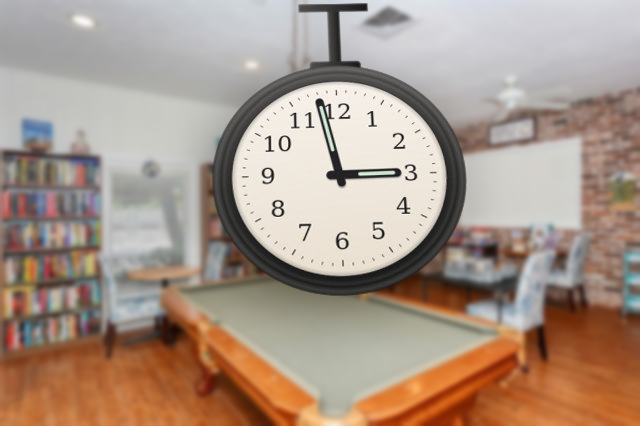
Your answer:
{"hour": 2, "minute": 58}
